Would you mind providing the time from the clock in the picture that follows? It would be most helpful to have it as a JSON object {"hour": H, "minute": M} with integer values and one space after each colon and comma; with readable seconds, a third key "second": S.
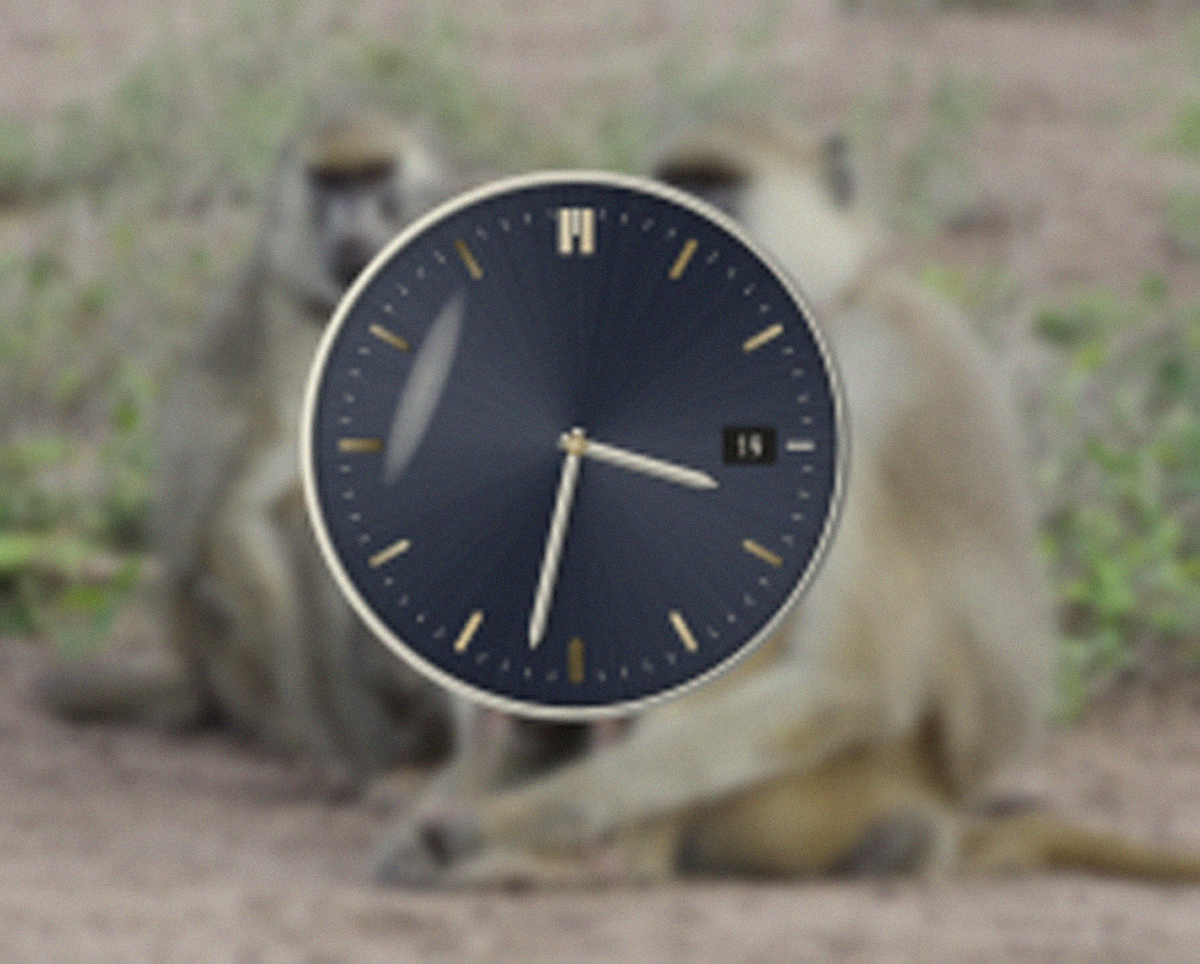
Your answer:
{"hour": 3, "minute": 32}
